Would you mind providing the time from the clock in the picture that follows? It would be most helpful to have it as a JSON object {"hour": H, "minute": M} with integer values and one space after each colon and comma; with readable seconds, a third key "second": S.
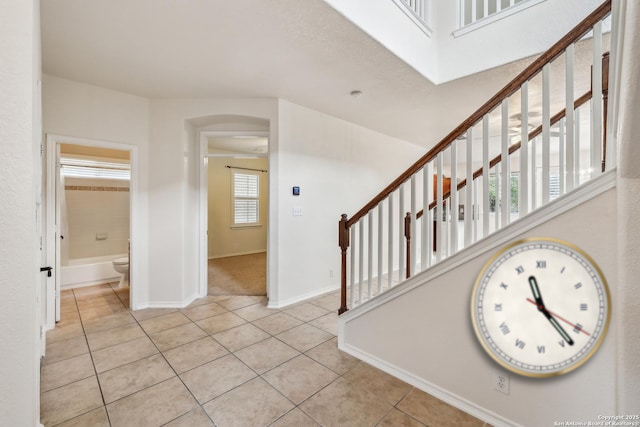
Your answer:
{"hour": 11, "minute": 23, "second": 20}
